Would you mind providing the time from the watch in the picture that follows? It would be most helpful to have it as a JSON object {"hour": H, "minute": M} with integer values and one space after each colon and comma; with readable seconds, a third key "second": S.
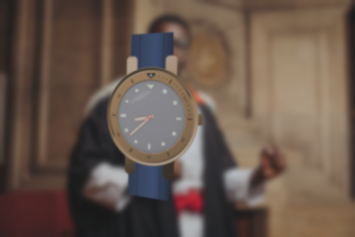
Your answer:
{"hour": 8, "minute": 38}
